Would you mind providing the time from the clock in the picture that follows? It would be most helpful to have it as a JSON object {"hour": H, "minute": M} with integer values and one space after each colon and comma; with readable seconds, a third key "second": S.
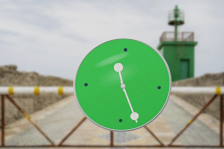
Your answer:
{"hour": 11, "minute": 26}
